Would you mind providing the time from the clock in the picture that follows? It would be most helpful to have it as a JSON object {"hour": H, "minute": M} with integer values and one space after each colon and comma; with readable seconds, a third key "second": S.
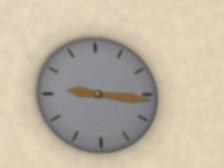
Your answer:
{"hour": 9, "minute": 16}
